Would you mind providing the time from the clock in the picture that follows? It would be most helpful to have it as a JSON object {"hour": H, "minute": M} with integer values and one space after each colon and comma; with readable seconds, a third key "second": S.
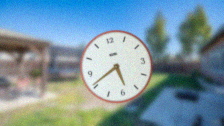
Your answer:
{"hour": 5, "minute": 41}
